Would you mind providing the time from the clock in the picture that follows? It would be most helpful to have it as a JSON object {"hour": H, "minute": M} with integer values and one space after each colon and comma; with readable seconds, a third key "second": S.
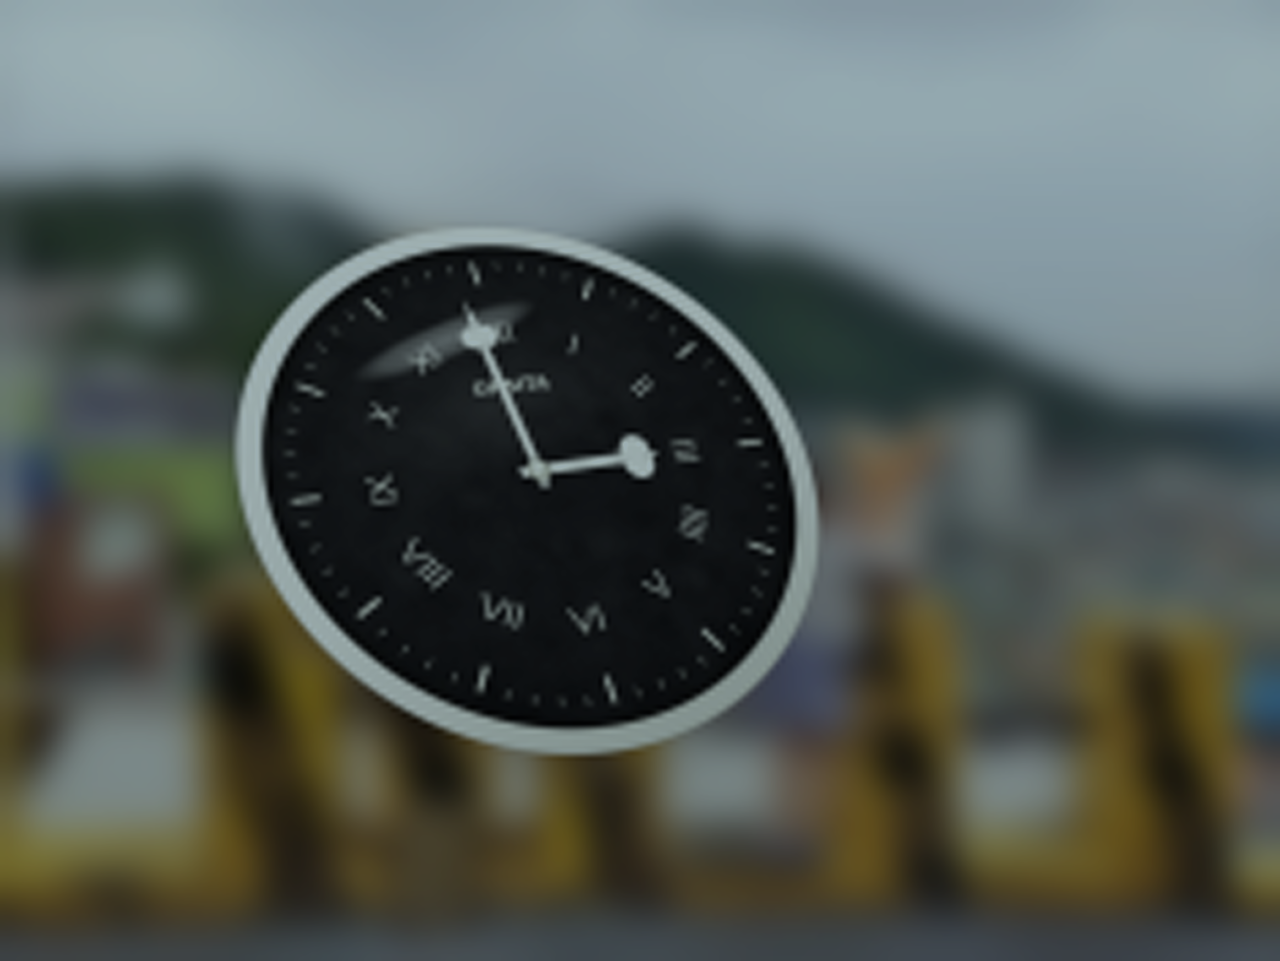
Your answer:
{"hour": 2, "minute": 59}
